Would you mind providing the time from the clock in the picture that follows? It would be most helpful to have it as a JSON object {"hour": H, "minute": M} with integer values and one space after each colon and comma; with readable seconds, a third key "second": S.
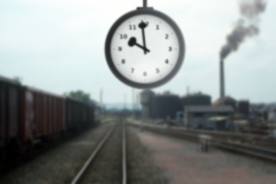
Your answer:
{"hour": 9, "minute": 59}
